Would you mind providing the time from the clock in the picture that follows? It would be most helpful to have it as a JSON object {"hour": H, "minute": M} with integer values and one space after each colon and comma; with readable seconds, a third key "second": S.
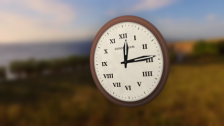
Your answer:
{"hour": 12, "minute": 14}
